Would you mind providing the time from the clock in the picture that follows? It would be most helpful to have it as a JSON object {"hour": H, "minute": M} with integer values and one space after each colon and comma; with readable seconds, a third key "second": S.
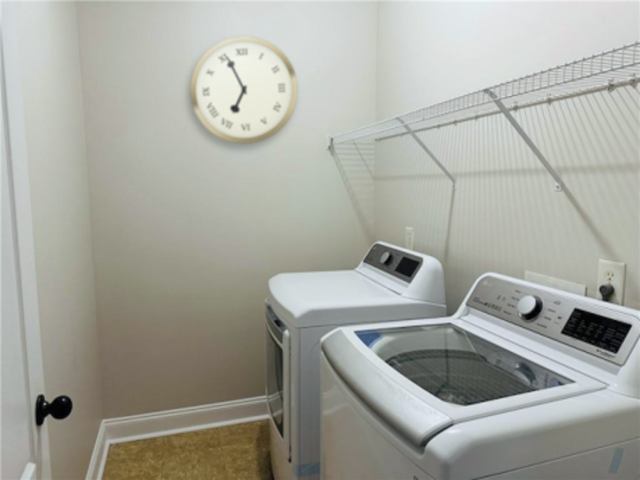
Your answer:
{"hour": 6, "minute": 56}
